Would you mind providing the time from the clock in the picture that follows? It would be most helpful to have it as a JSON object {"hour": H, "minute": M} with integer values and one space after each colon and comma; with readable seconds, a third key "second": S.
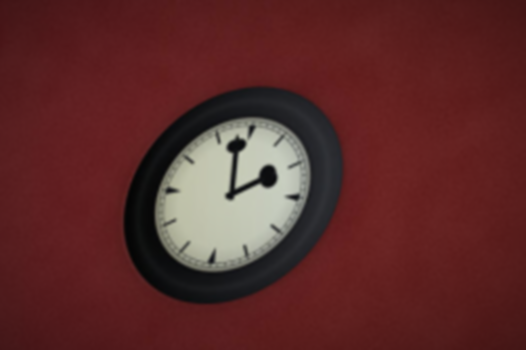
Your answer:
{"hour": 1, "minute": 58}
